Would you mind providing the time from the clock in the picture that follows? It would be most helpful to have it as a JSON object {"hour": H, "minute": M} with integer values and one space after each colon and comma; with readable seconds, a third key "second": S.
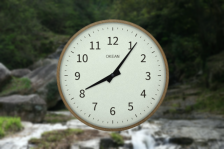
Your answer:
{"hour": 8, "minute": 6}
